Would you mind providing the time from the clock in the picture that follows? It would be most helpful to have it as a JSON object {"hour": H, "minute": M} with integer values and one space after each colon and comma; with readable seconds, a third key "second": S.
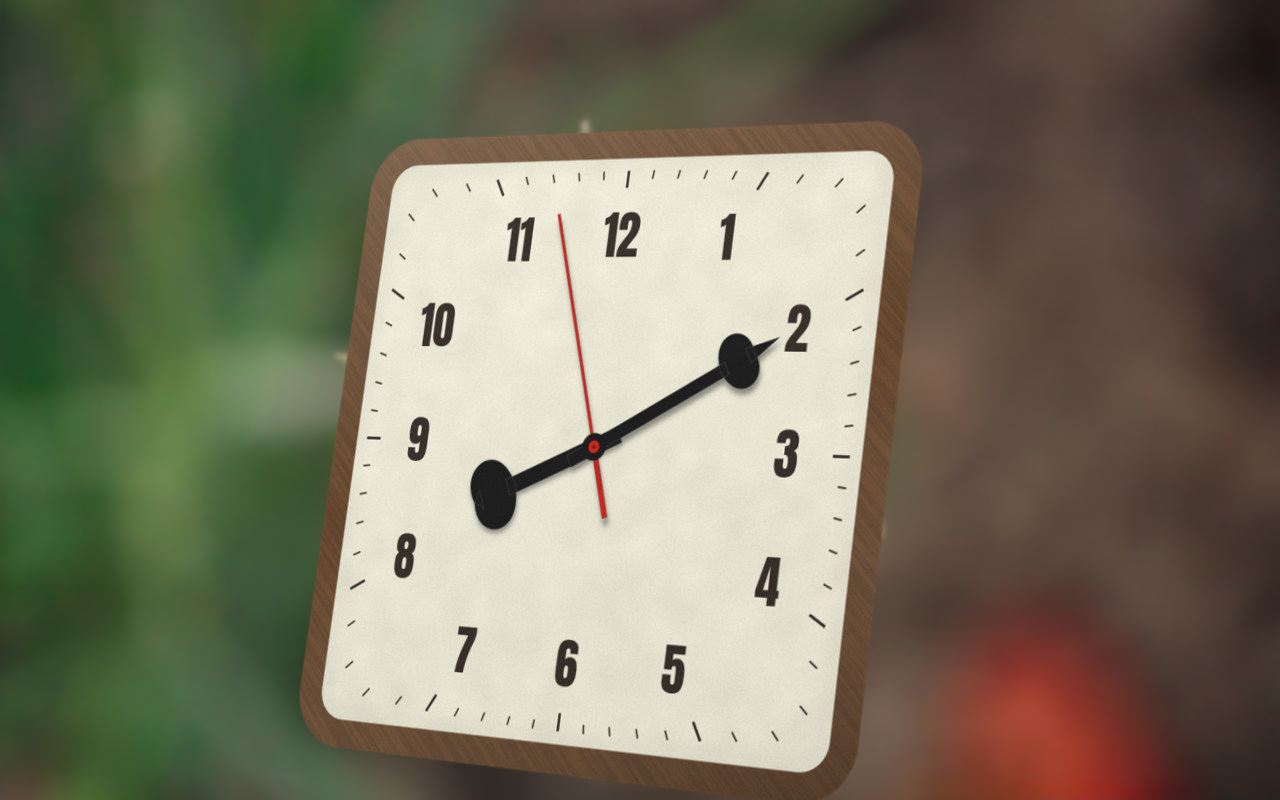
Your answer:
{"hour": 8, "minute": 9, "second": 57}
